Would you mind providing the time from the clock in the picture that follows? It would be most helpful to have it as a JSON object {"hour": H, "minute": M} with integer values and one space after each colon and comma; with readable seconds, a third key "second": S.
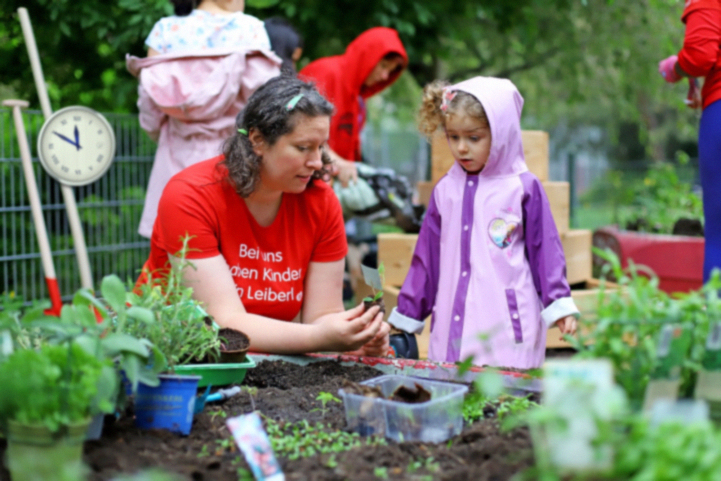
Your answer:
{"hour": 11, "minute": 50}
